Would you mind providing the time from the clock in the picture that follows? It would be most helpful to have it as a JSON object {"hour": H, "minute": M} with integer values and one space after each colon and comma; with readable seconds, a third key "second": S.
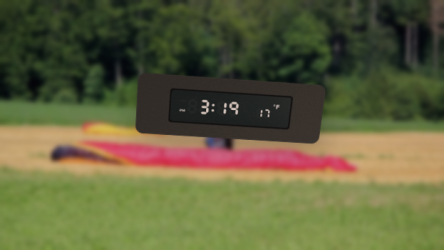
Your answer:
{"hour": 3, "minute": 19}
